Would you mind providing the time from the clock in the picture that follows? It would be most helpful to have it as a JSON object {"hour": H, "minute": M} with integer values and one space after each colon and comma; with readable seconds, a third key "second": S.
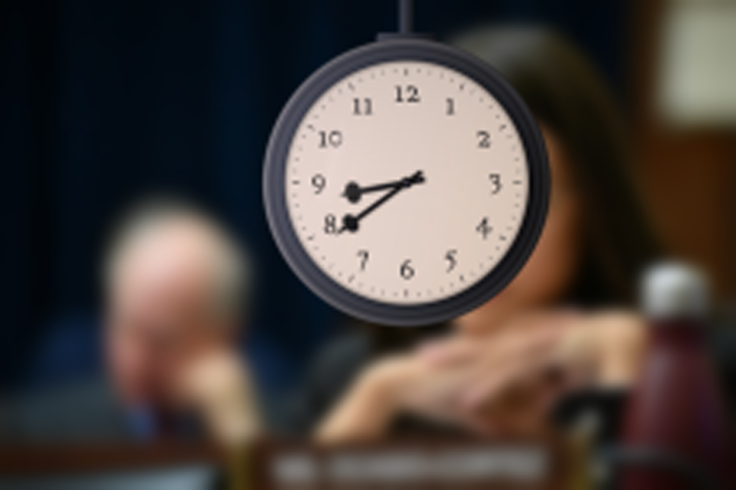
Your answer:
{"hour": 8, "minute": 39}
